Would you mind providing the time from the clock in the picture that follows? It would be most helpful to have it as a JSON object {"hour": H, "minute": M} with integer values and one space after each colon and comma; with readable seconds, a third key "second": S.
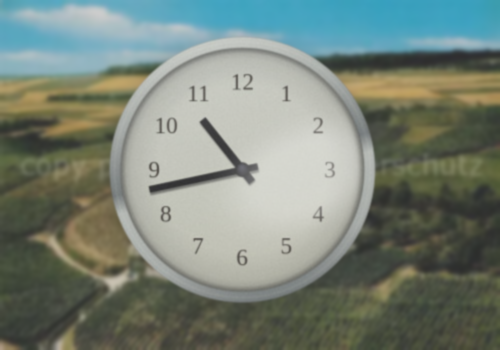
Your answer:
{"hour": 10, "minute": 43}
